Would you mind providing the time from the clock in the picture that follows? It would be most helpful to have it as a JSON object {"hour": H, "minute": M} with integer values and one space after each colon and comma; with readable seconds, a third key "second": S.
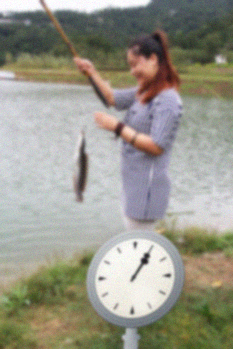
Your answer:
{"hour": 1, "minute": 5}
